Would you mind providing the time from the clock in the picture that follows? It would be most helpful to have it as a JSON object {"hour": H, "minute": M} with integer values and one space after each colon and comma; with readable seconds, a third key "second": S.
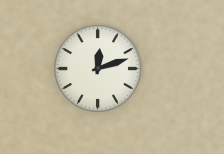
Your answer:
{"hour": 12, "minute": 12}
